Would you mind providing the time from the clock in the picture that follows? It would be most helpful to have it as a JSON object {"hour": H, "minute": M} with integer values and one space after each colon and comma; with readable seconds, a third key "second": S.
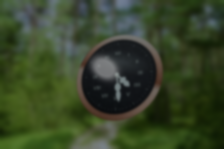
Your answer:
{"hour": 4, "minute": 29}
